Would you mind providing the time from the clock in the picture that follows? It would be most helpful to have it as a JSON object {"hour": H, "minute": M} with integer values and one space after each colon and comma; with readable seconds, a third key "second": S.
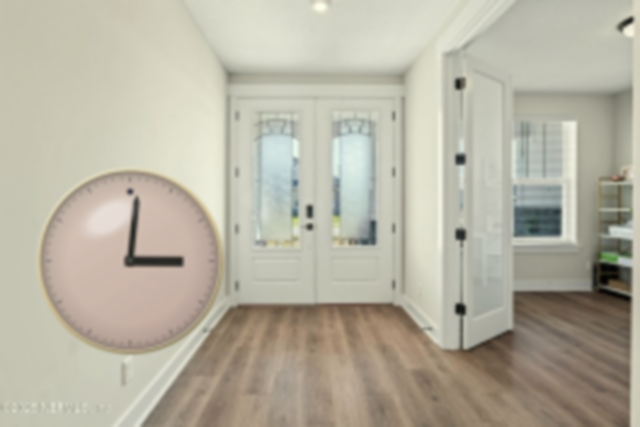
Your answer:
{"hour": 3, "minute": 1}
